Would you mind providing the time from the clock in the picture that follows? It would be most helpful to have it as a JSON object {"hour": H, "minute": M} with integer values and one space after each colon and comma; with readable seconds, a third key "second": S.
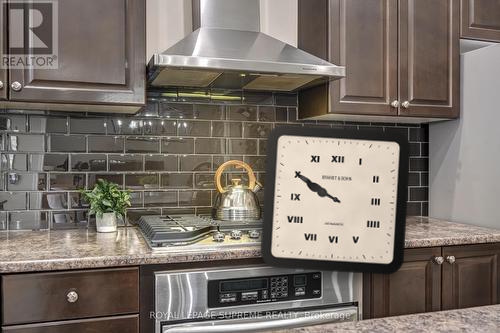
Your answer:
{"hour": 9, "minute": 50}
